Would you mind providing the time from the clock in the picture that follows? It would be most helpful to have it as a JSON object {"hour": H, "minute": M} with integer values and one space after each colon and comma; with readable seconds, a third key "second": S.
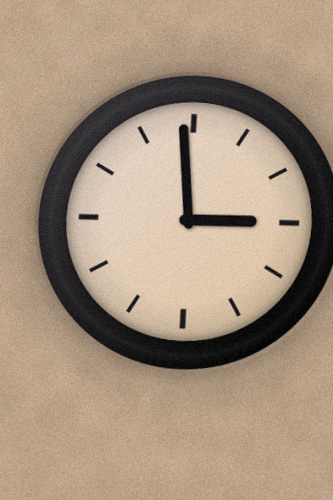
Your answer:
{"hour": 2, "minute": 59}
